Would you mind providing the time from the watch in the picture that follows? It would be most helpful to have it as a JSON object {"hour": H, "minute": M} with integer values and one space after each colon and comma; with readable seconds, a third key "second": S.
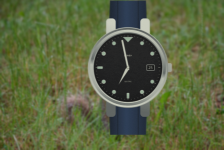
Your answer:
{"hour": 6, "minute": 58}
